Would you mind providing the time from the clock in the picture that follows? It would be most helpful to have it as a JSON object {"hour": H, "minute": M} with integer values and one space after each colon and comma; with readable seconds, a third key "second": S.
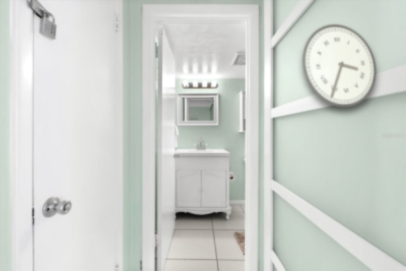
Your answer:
{"hour": 3, "minute": 35}
